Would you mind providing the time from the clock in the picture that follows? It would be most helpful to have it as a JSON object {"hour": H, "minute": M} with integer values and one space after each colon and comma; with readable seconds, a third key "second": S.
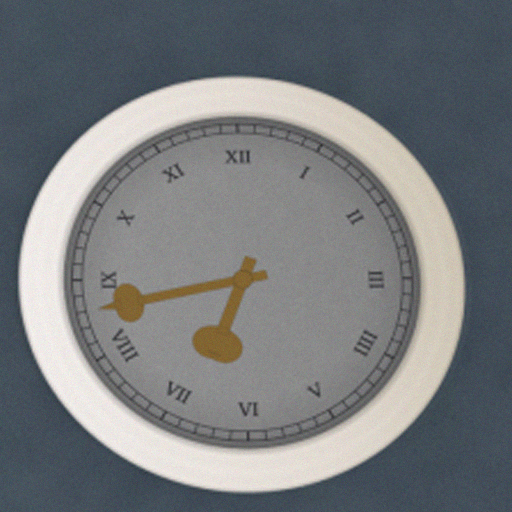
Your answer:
{"hour": 6, "minute": 43}
